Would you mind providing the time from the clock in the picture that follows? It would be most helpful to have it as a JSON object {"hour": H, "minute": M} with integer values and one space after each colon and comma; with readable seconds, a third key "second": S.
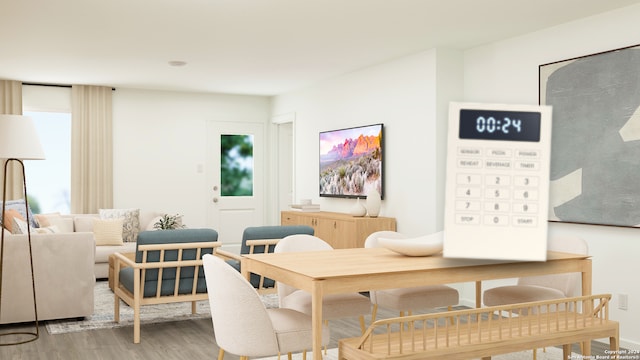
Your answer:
{"hour": 0, "minute": 24}
